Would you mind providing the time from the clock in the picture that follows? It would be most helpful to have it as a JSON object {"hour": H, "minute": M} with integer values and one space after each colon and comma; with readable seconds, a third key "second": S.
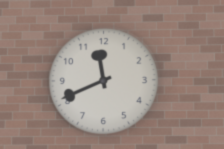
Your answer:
{"hour": 11, "minute": 41}
